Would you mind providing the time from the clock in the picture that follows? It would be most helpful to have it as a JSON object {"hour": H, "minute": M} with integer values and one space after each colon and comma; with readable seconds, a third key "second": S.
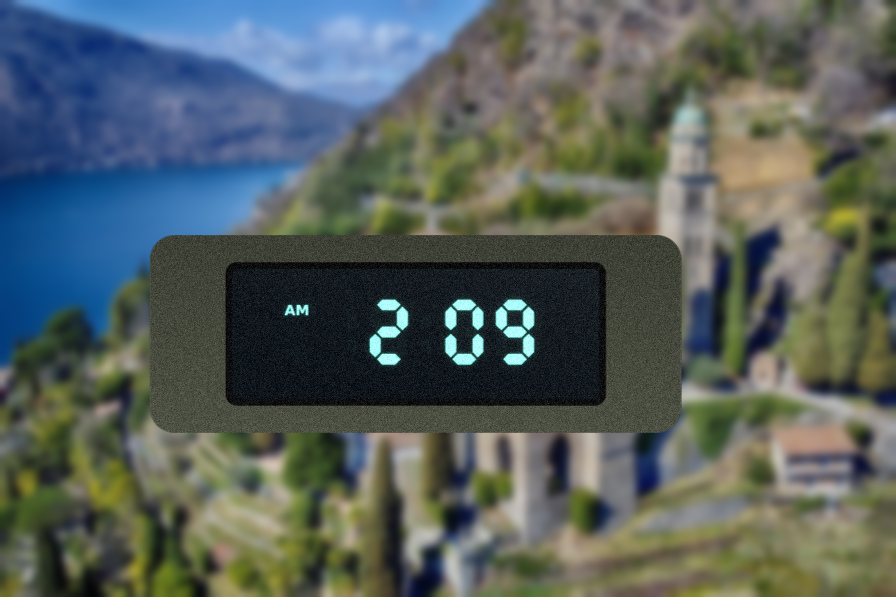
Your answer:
{"hour": 2, "minute": 9}
